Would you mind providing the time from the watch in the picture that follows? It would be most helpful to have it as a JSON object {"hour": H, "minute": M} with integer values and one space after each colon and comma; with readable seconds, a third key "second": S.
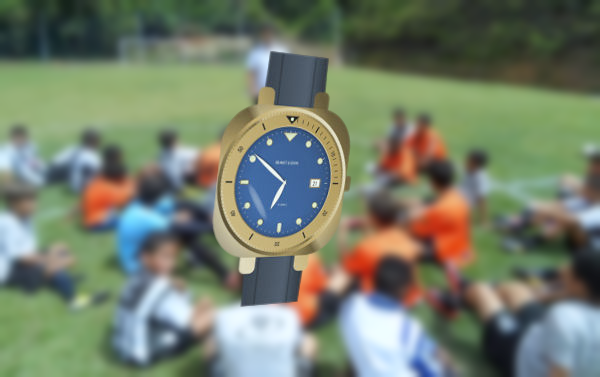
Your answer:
{"hour": 6, "minute": 51}
